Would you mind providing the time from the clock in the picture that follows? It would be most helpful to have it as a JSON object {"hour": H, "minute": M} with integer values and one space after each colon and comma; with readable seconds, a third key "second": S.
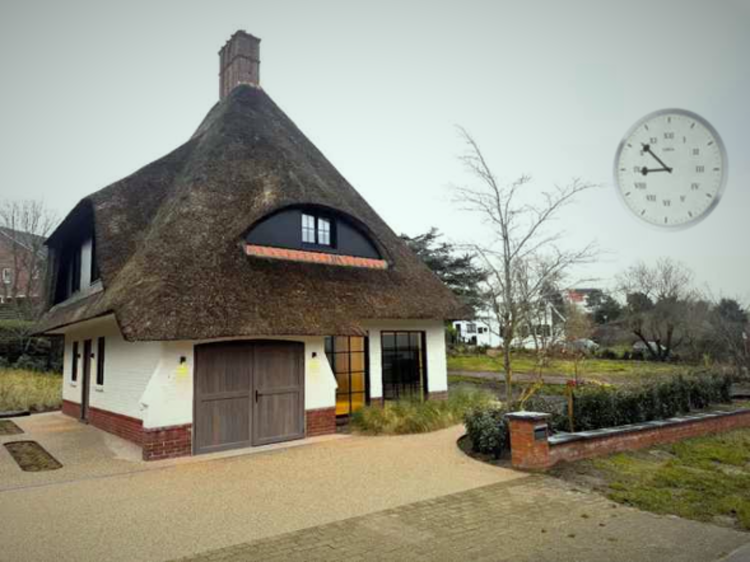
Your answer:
{"hour": 8, "minute": 52}
